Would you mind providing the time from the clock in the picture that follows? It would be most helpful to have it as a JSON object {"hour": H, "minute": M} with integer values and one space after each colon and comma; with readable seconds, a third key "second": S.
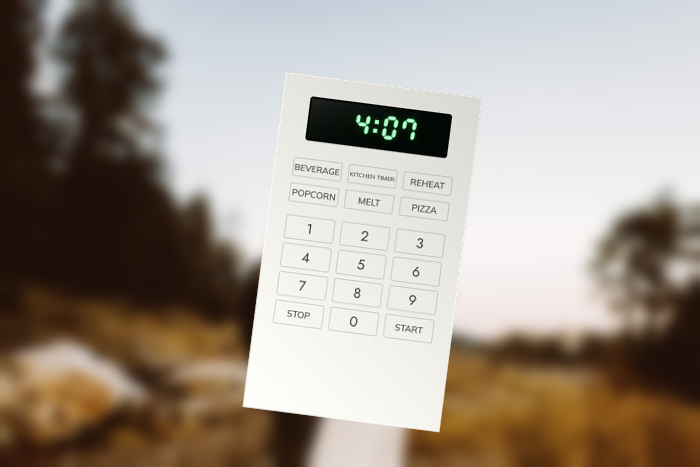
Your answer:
{"hour": 4, "minute": 7}
